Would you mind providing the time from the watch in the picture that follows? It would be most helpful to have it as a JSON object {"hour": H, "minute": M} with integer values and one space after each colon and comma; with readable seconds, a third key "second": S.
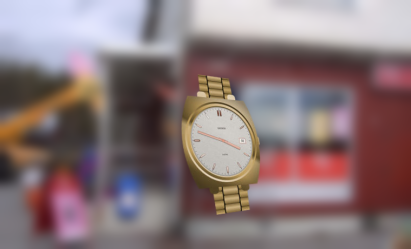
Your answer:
{"hour": 3, "minute": 48}
